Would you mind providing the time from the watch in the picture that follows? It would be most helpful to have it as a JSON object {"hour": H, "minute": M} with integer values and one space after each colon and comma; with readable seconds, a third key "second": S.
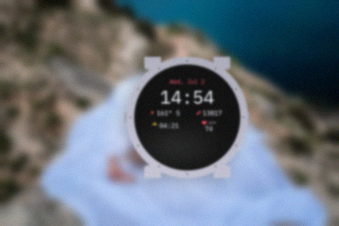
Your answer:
{"hour": 14, "minute": 54}
